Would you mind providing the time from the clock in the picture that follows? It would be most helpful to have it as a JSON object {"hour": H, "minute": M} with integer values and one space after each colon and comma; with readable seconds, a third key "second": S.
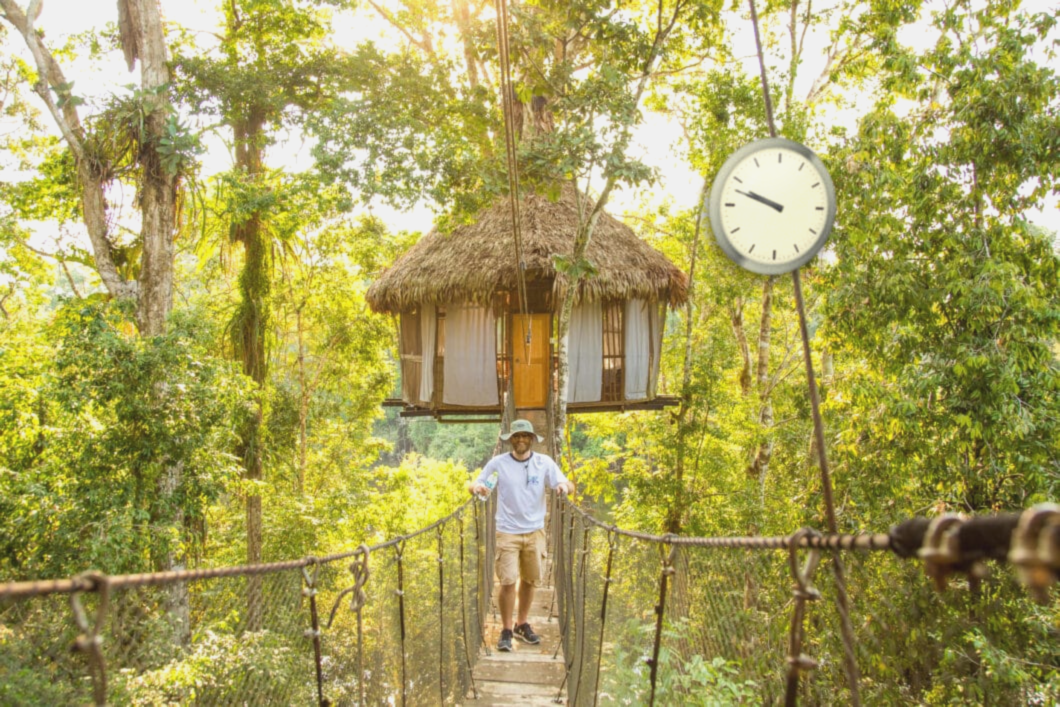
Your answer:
{"hour": 9, "minute": 48}
